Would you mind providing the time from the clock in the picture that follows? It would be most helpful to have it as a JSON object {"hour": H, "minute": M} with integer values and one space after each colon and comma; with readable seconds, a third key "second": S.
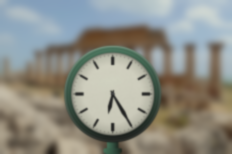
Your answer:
{"hour": 6, "minute": 25}
